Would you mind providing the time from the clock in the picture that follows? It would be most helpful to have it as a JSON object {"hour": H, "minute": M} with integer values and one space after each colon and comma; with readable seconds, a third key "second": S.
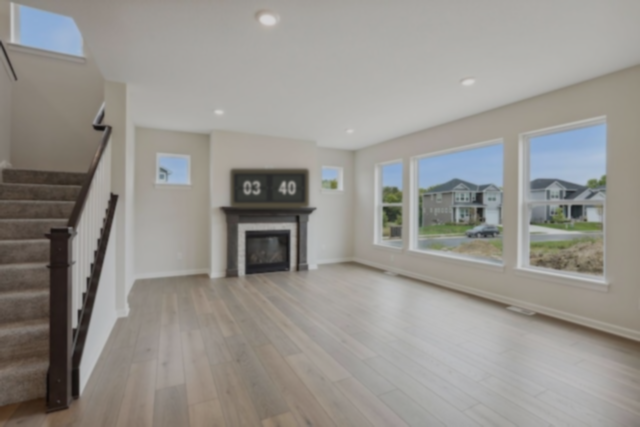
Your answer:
{"hour": 3, "minute": 40}
